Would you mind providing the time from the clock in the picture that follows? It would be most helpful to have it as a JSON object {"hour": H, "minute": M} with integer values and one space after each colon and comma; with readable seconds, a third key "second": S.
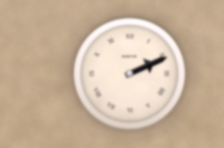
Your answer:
{"hour": 2, "minute": 11}
